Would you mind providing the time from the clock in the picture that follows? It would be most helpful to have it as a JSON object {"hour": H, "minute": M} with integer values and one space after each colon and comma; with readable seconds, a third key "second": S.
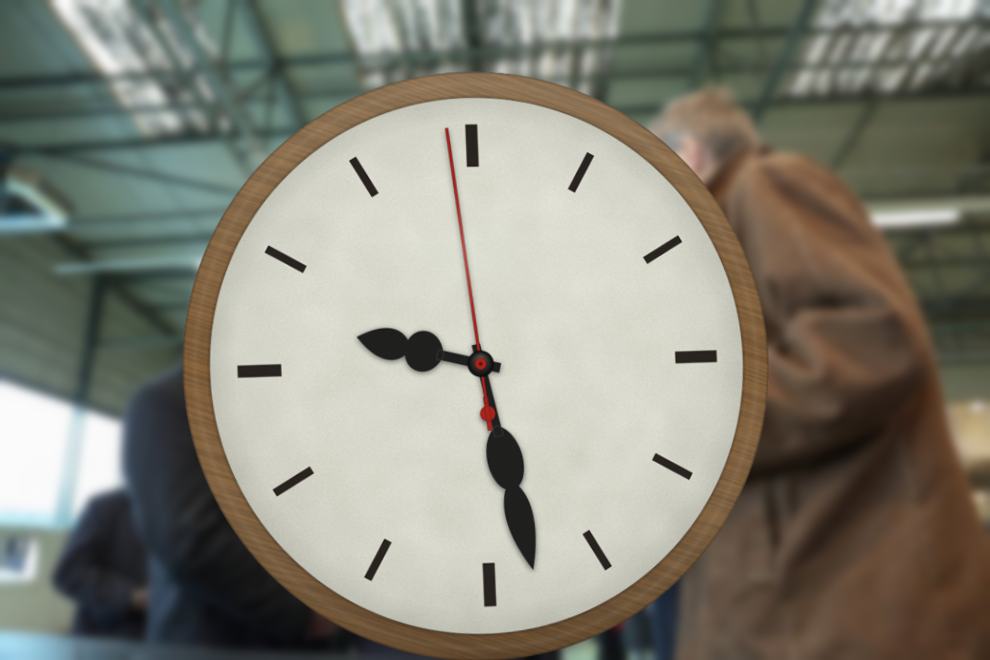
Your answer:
{"hour": 9, "minute": 27, "second": 59}
